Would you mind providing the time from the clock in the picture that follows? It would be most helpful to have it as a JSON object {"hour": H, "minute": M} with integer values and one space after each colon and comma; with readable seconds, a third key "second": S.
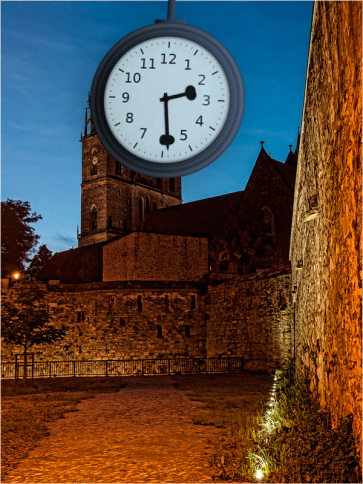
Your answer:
{"hour": 2, "minute": 29}
